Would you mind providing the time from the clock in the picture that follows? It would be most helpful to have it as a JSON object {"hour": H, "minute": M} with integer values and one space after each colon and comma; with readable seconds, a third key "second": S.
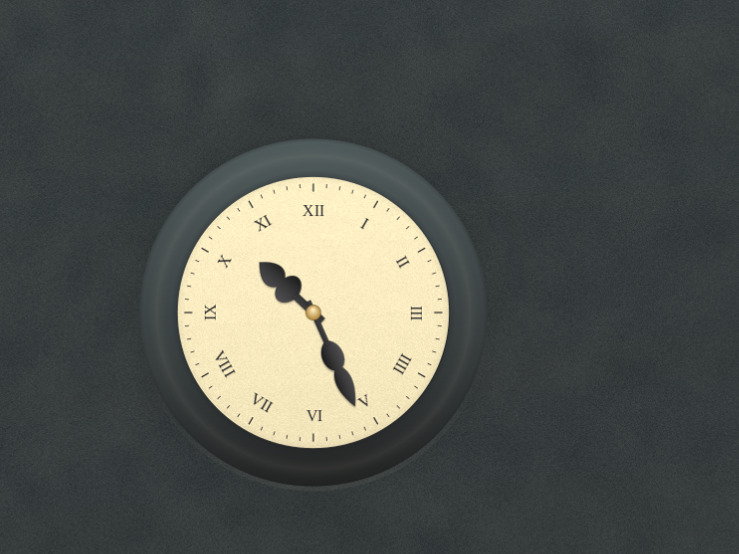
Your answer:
{"hour": 10, "minute": 26}
